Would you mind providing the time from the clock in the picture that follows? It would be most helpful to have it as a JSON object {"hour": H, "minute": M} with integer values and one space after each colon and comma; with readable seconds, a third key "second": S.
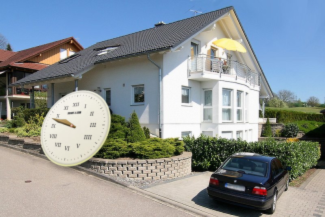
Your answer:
{"hour": 9, "minute": 48}
